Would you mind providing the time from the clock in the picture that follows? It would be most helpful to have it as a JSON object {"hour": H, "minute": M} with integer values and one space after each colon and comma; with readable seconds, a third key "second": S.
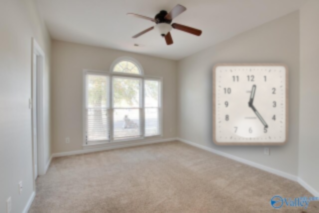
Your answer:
{"hour": 12, "minute": 24}
